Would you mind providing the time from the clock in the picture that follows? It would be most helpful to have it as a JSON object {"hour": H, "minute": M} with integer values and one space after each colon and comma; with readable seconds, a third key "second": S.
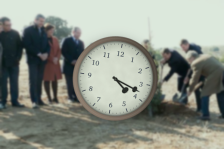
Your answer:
{"hour": 4, "minute": 18}
